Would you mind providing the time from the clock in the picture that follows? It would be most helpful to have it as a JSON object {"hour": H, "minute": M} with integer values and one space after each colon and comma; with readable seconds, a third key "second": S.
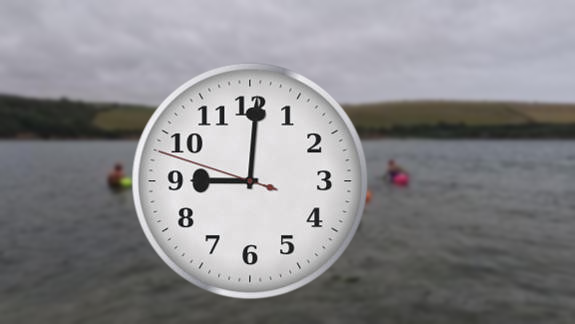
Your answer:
{"hour": 9, "minute": 0, "second": 48}
